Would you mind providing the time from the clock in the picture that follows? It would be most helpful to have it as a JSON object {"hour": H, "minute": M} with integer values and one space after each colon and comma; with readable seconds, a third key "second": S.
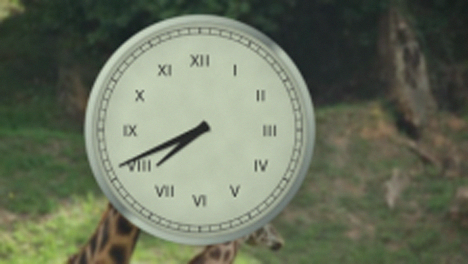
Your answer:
{"hour": 7, "minute": 41}
